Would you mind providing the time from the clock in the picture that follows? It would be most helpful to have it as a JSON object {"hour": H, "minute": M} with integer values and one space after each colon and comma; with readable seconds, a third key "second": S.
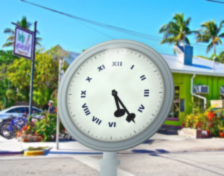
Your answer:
{"hour": 5, "minute": 24}
